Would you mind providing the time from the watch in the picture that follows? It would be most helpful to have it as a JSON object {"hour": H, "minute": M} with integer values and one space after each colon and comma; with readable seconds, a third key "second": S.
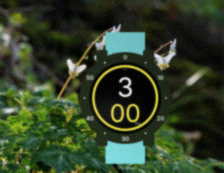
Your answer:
{"hour": 3, "minute": 0}
